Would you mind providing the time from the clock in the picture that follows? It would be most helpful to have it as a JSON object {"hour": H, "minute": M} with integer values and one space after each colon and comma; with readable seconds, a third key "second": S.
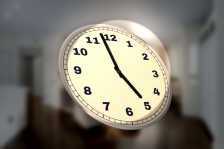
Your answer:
{"hour": 4, "minute": 58}
